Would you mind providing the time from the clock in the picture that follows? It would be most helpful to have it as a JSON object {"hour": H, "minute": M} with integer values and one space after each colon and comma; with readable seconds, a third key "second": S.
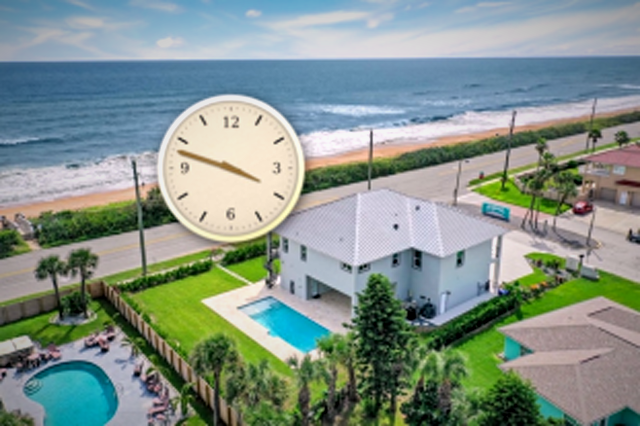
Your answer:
{"hour": 3, "minute": 48}
